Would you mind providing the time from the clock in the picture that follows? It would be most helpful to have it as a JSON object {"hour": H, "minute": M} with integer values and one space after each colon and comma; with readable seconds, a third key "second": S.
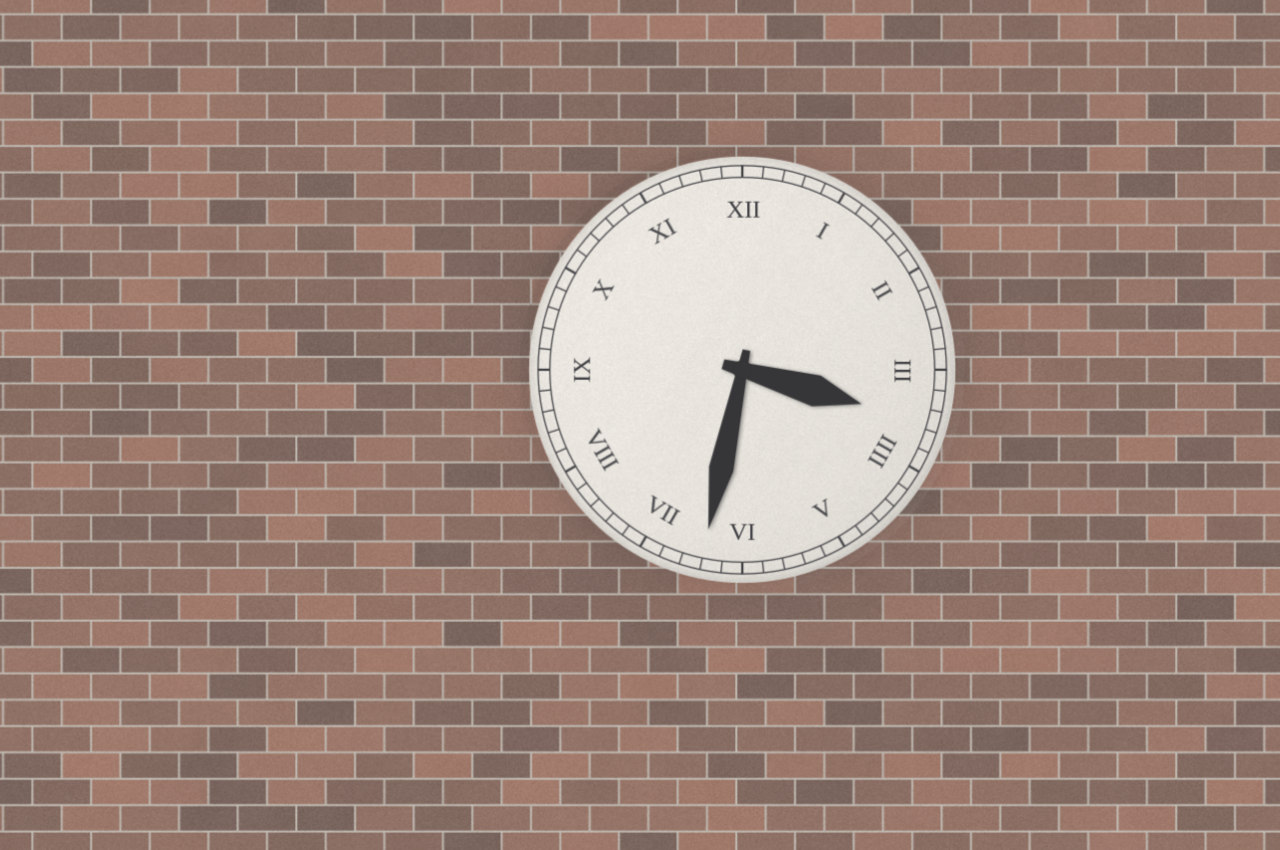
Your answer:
{"hour": 3, "minute": 32}
